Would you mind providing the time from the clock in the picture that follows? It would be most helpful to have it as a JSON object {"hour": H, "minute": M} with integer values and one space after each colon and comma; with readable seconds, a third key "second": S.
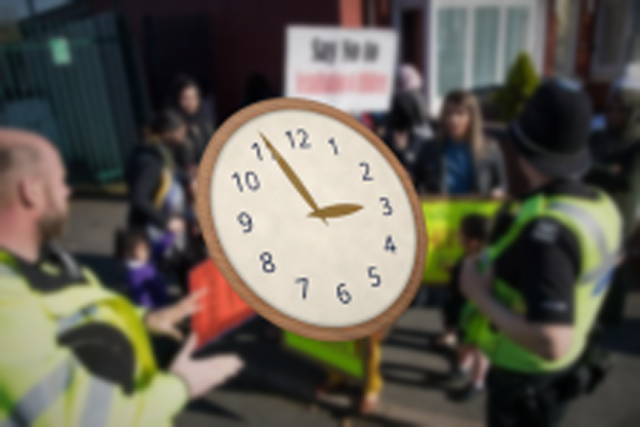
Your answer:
{"hour": 2, "minute": 56}
